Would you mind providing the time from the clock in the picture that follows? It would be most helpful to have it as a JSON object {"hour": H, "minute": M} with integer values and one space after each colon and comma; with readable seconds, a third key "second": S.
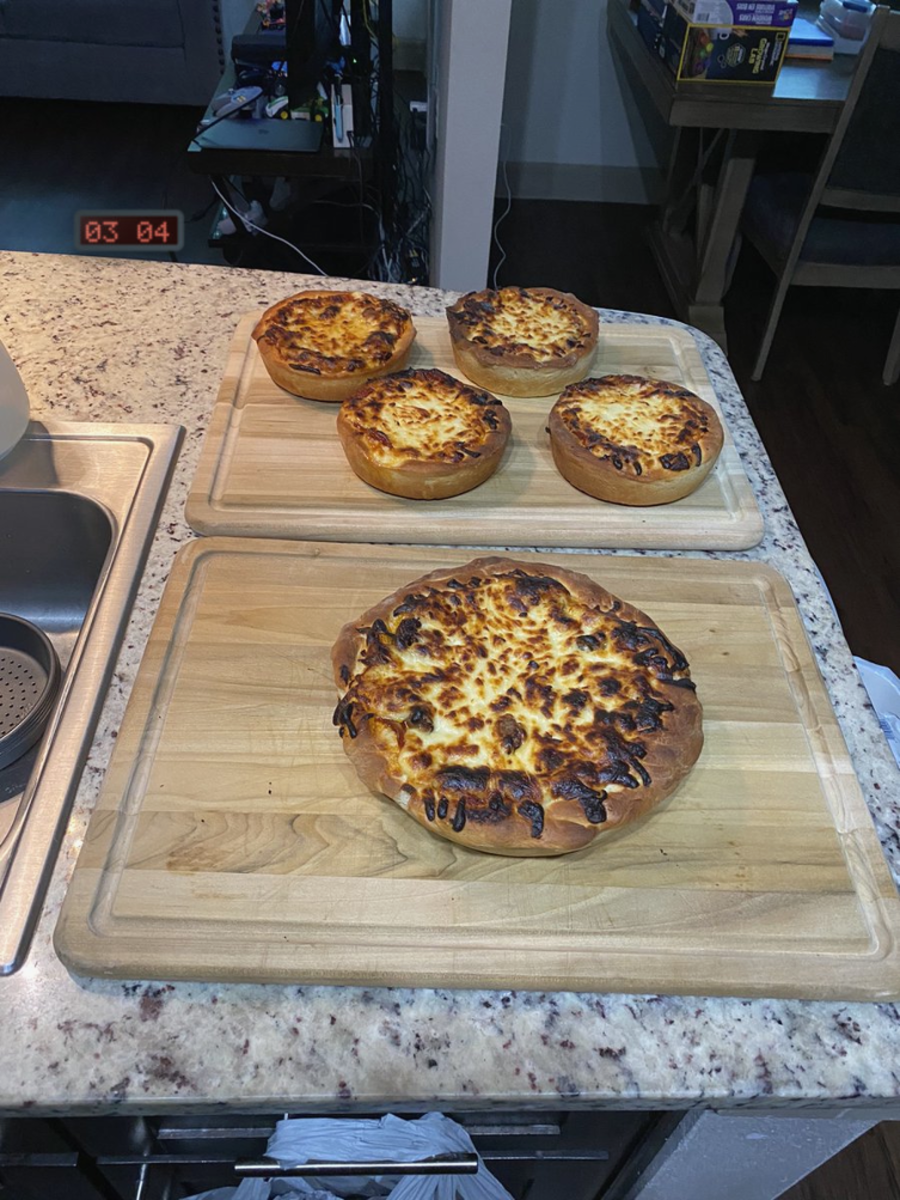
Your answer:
{"hour": 3, "minute": 4}
